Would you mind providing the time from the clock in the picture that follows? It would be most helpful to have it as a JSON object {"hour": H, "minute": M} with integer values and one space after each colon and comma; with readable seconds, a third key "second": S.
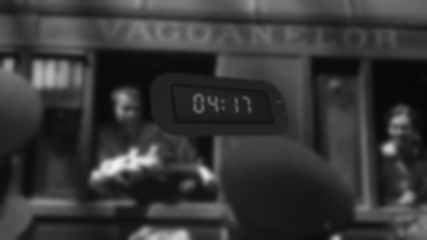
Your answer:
{"hour": 4, "minute": 17}
